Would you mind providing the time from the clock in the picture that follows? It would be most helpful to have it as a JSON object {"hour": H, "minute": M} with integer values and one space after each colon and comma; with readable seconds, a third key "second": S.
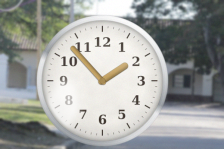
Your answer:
{"hour": 1, "minute": 53}
